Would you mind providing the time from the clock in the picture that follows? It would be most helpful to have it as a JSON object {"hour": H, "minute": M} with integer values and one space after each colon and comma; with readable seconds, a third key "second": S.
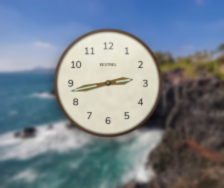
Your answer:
{"hour": 2, "minute": 43}
